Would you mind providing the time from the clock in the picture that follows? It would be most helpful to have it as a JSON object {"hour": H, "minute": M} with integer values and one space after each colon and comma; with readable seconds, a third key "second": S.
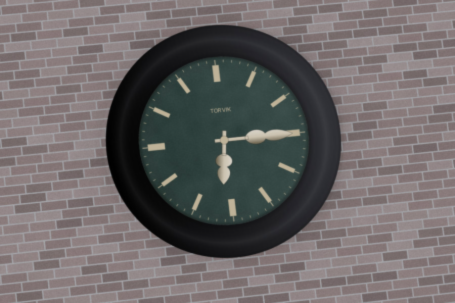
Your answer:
{"hour": 6, "minute": 15}
